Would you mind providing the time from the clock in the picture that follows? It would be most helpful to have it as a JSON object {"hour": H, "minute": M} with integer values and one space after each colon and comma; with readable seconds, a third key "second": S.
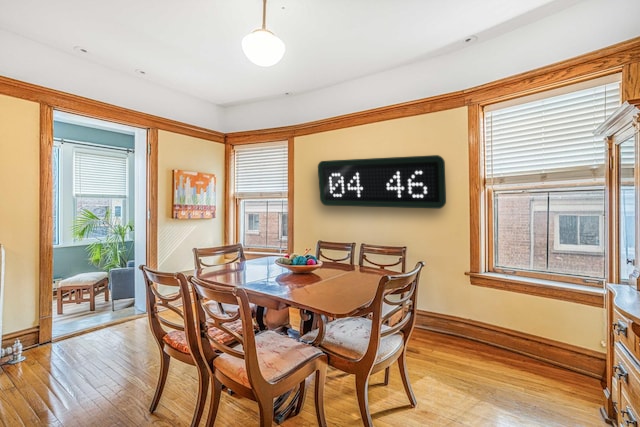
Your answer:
{"hour": 4, "minute": 46}
